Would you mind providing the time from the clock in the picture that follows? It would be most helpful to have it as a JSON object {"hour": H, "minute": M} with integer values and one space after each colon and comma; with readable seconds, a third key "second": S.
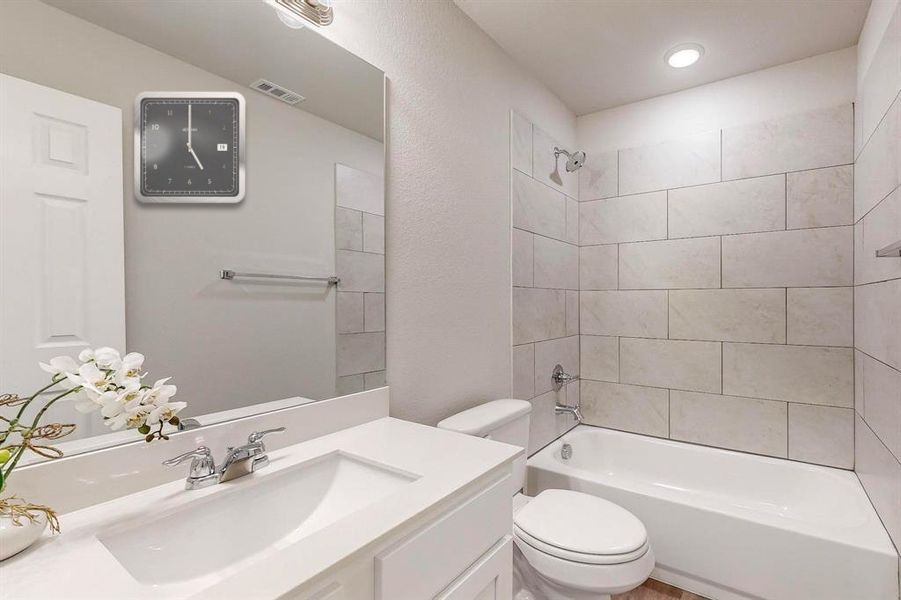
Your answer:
{"hour": 5, "minute": 0}
